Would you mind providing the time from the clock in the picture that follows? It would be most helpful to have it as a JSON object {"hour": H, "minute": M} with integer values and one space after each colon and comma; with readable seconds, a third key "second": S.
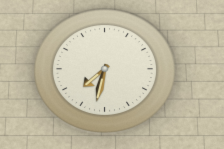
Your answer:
{"hour": 7, "minute": 32}
